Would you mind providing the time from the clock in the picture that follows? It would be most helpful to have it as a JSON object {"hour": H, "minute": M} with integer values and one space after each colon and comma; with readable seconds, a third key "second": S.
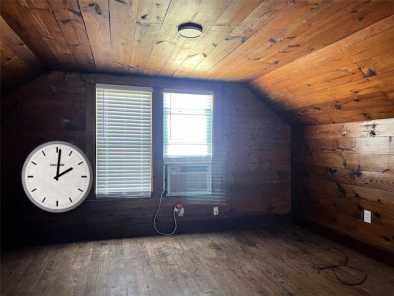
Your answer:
{"hour": 2, "minute": 1}
